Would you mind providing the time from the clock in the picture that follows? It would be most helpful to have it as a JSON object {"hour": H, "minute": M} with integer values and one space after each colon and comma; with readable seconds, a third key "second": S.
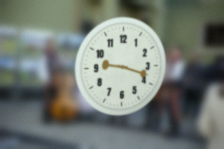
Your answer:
{"hour": 9, "minute": 18}
